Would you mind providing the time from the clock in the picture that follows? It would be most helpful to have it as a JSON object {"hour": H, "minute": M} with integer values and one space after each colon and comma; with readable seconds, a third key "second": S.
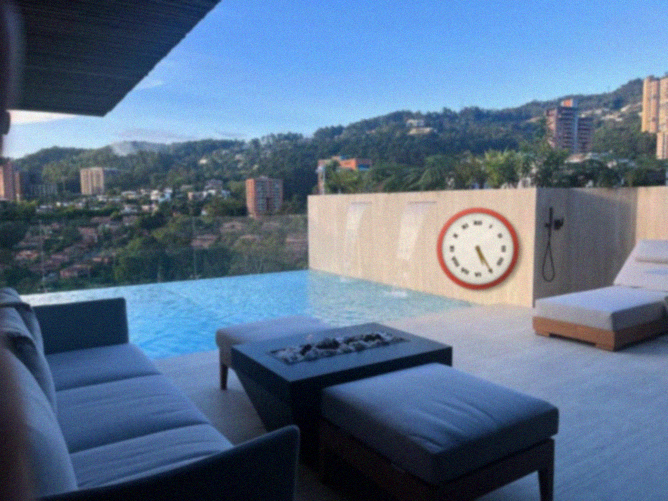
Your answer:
{"hour": 5, "minute": 25}
